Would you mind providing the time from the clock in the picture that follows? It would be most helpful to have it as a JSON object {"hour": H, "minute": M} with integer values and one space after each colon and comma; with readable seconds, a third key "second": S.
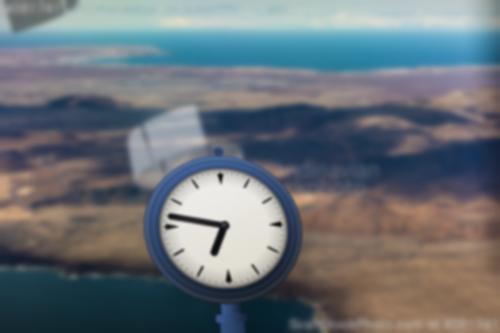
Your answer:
{"hour": 6, "minute": 47}
